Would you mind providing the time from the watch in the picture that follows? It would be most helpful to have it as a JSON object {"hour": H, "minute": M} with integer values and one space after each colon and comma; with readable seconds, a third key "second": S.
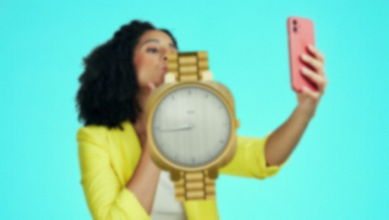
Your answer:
{"hour": 8, "minute": 44}
